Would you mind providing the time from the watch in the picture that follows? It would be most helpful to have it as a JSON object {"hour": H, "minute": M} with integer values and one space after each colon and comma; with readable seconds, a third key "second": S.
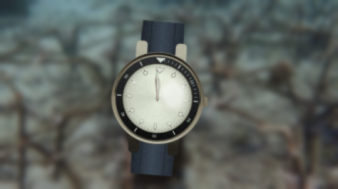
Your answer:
{"hour": 11, "minute": 59}
